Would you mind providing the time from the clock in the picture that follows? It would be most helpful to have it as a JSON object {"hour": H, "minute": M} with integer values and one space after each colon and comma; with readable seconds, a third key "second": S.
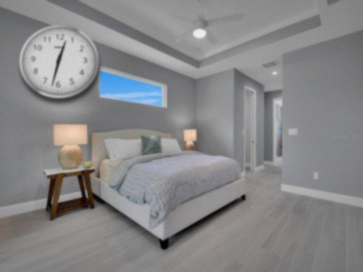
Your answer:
{"hour": 12, "minute": 32}
